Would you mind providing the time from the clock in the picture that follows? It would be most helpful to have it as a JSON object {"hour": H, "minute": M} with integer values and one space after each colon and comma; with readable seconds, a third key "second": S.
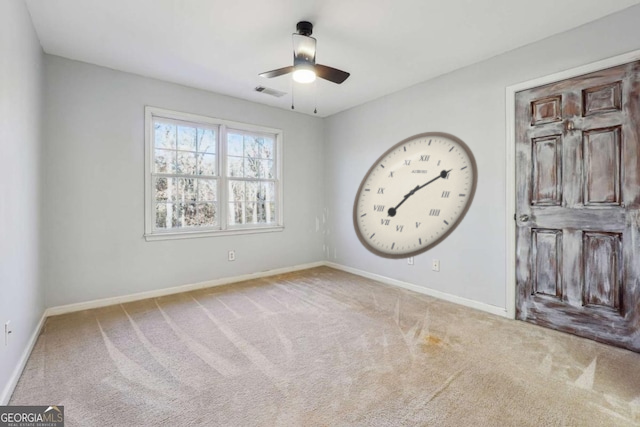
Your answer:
{"hour": 7, "minute": 9}
